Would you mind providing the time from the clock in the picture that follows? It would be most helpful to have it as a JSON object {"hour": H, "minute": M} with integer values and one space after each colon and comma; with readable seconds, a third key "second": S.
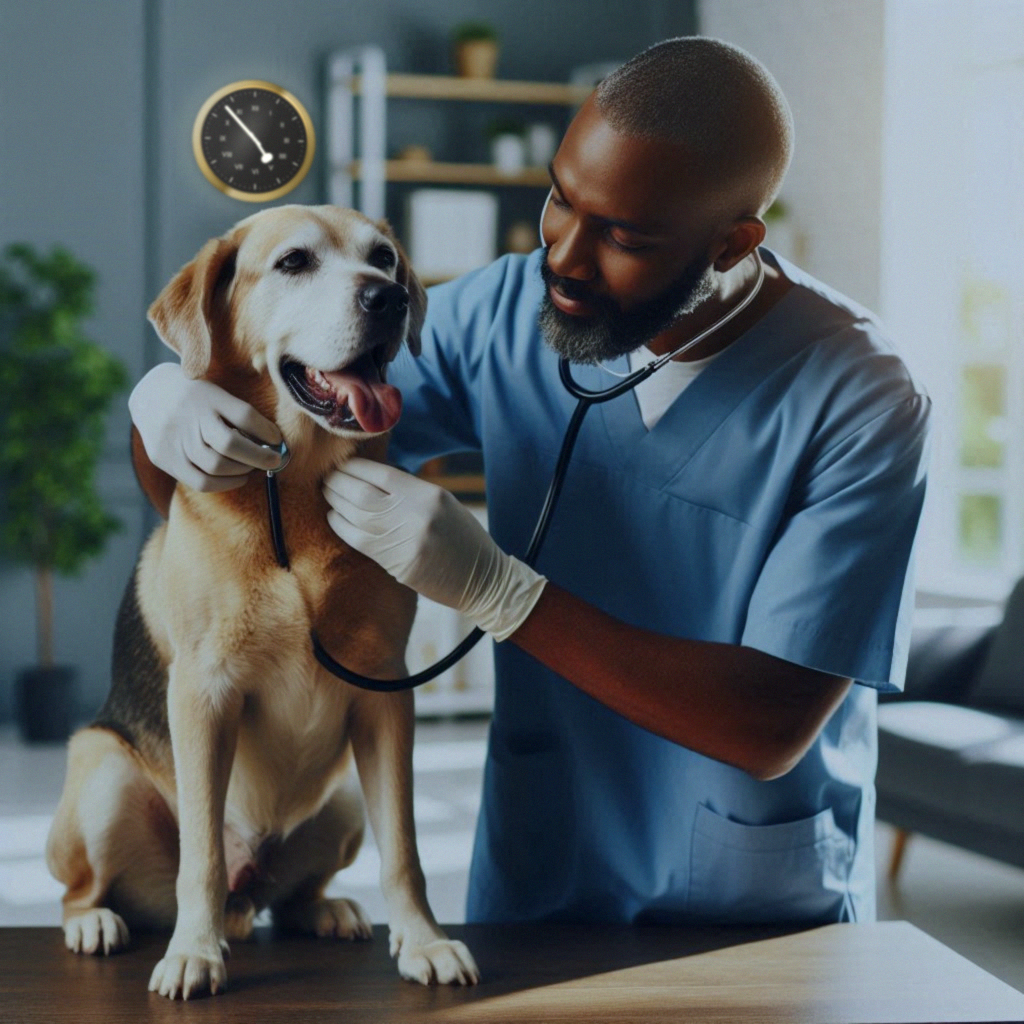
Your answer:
{"hour": 4, "minute": 53}
